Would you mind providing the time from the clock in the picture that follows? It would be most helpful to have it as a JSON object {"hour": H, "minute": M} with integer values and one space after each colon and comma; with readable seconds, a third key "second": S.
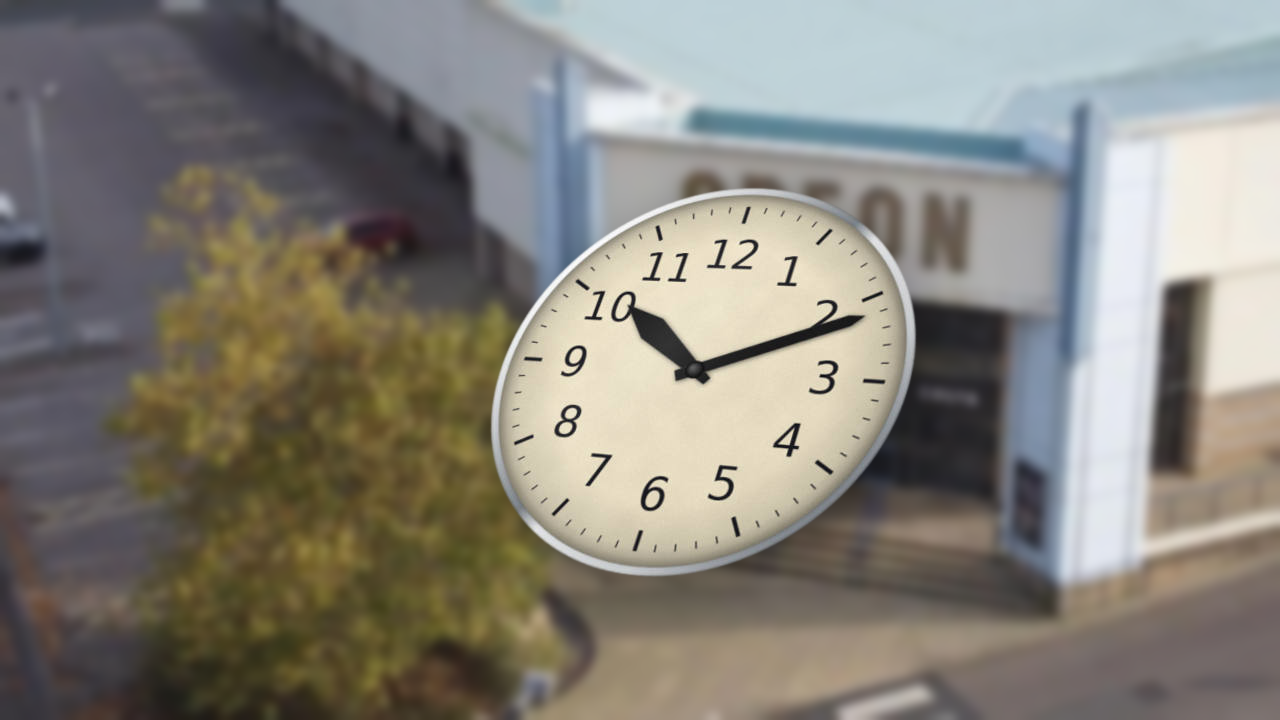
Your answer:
{"hour": 10, "minute": 11}
